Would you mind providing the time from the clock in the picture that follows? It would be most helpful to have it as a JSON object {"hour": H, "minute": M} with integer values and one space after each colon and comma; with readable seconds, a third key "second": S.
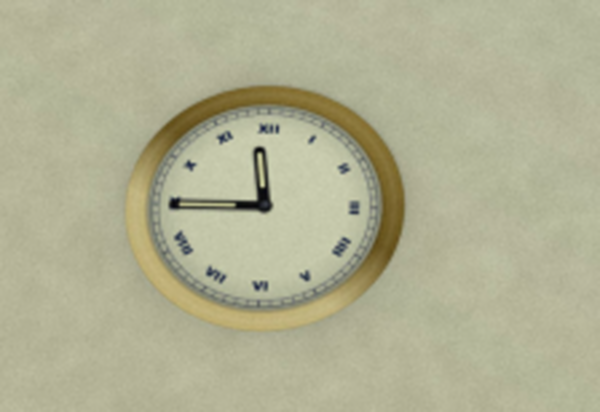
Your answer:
{"hour": 11, "minute": 45}
